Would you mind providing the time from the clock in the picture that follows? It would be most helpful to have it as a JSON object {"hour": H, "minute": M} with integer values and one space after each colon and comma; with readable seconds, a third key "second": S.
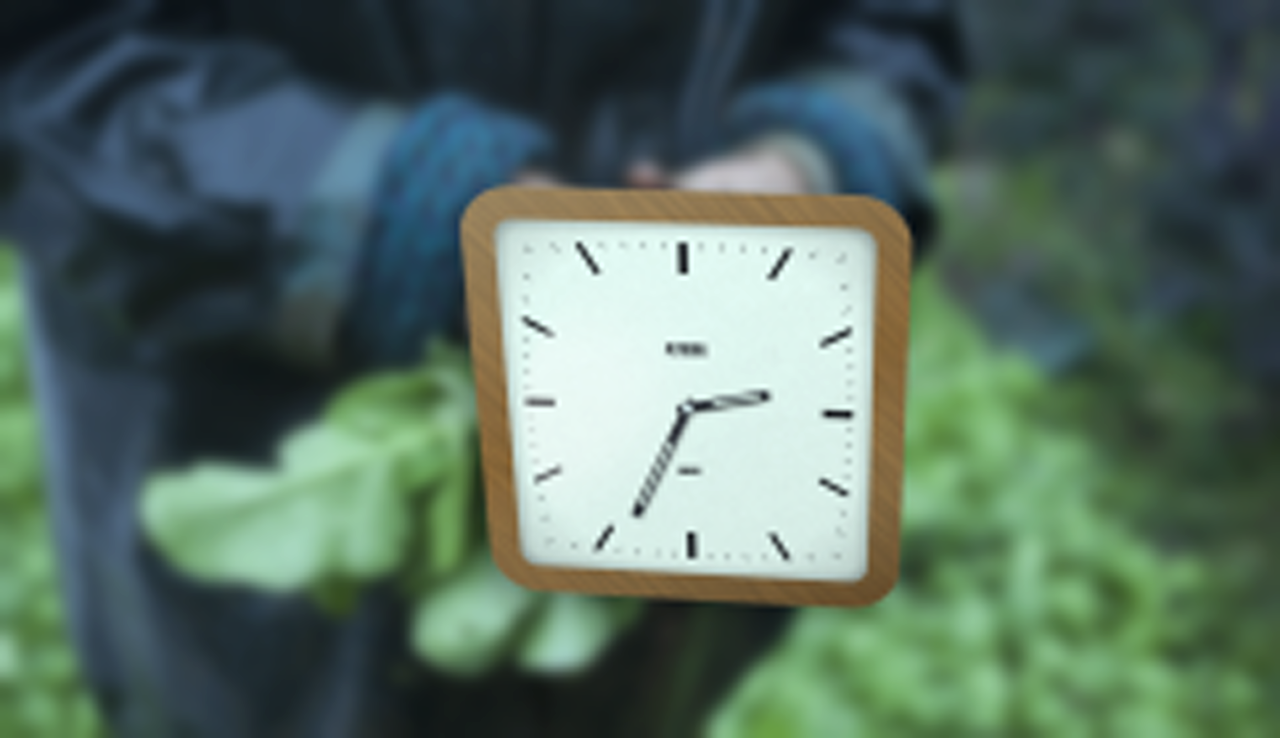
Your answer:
{"hour": 2, "minute": 34}
